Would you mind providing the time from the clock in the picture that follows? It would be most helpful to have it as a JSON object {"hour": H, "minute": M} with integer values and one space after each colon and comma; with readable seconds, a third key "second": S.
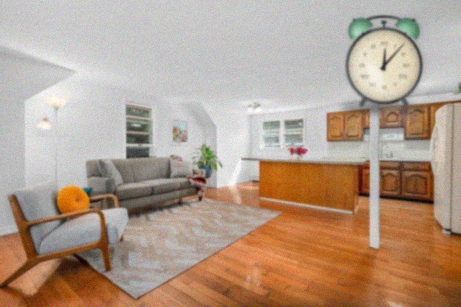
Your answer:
{"hour": 12, "minute": 7}
